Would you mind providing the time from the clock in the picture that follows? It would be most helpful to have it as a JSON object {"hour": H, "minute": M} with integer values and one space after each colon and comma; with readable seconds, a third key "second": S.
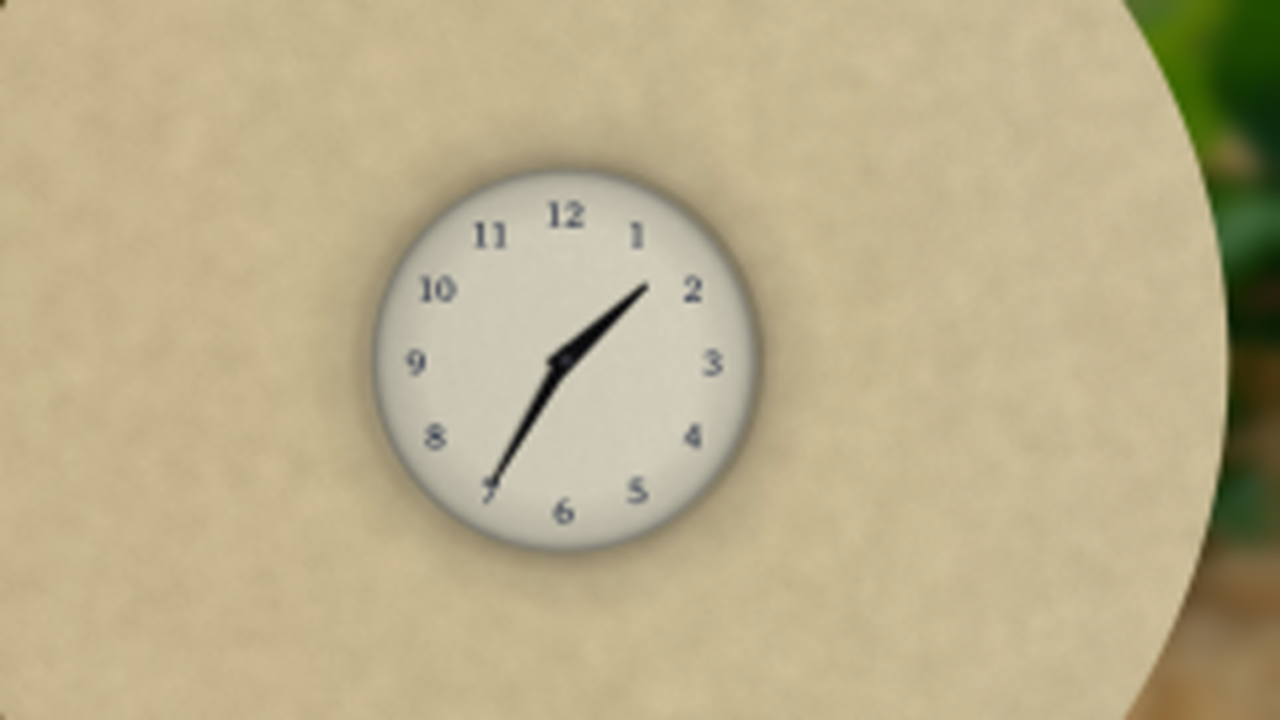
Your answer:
{"hour": 1, "minute": 35}
